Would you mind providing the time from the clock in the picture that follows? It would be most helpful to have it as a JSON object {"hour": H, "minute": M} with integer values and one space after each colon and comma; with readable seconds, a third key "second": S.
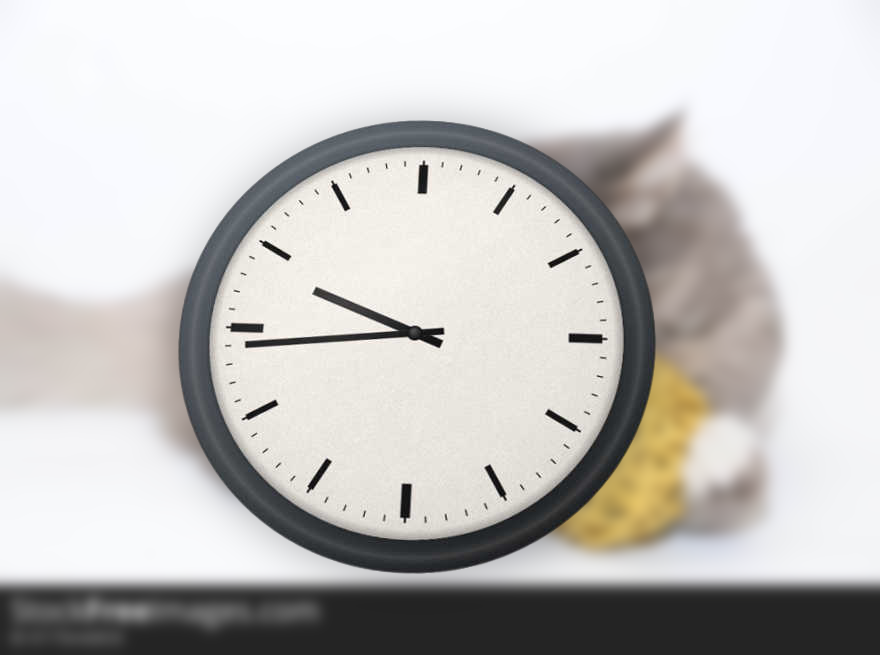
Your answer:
{"hour": 9, "minute": 44}
